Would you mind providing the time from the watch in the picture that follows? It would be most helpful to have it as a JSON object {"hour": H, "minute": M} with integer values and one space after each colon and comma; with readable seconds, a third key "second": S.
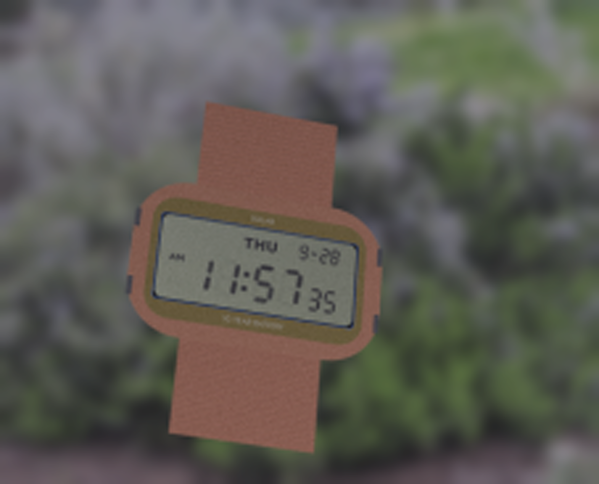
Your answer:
{"hour": 11, "minute": 57, "second": 35}
